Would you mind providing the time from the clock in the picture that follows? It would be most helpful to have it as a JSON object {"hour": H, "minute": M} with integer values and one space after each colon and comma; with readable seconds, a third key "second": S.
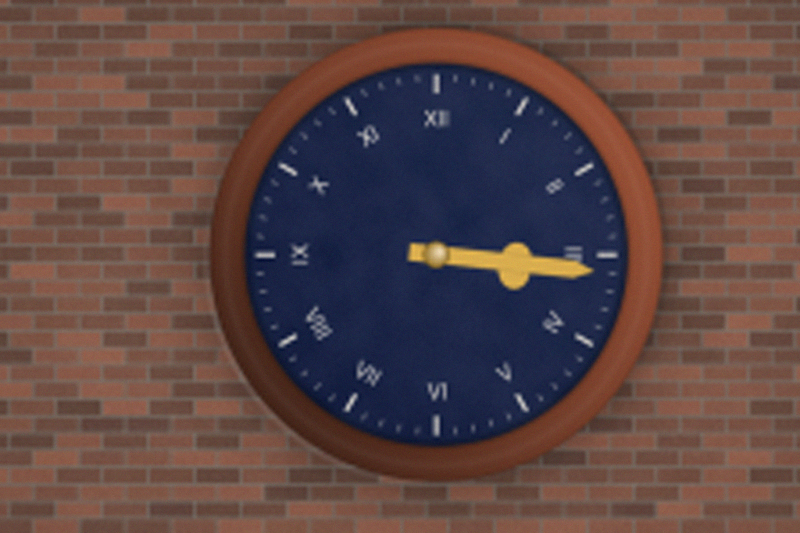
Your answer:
{"hour": 3, "minute": 16}
